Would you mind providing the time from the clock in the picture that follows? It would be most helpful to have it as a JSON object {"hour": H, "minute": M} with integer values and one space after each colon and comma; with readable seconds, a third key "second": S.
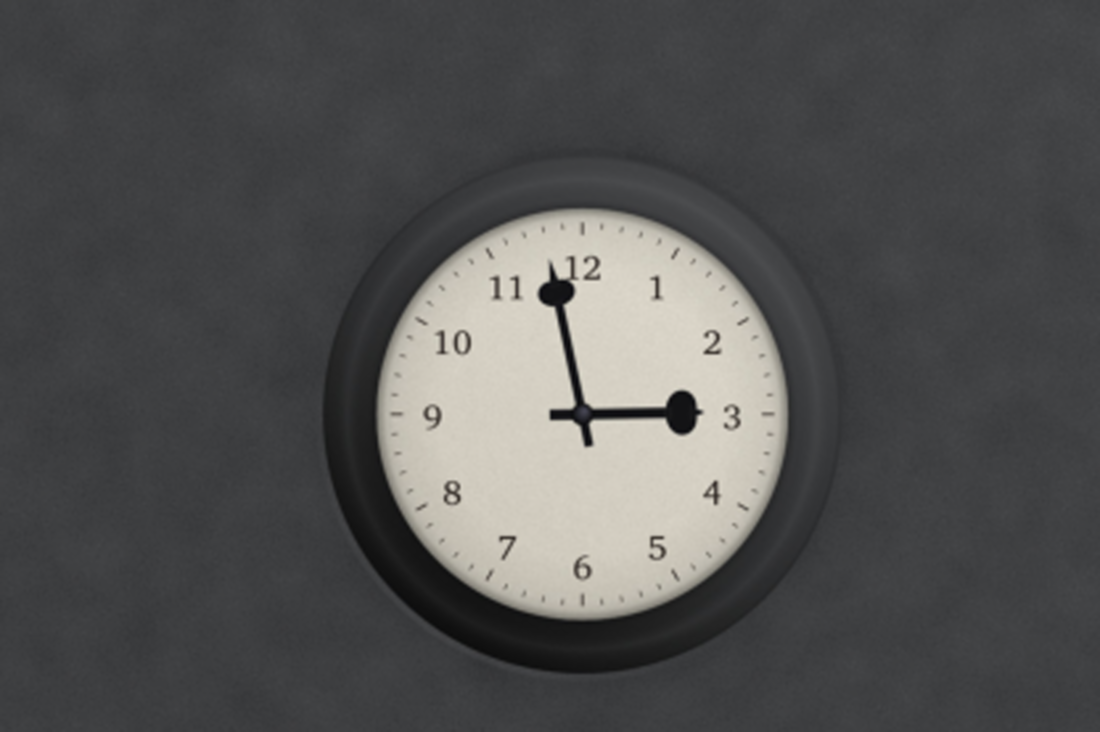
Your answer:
{"hour": 2, "minute": 58}
